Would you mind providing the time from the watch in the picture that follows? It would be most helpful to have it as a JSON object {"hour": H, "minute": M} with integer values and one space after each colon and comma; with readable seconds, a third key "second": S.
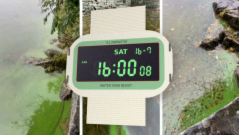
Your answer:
{"hour": 16, "minute": 0, "second": 8}
